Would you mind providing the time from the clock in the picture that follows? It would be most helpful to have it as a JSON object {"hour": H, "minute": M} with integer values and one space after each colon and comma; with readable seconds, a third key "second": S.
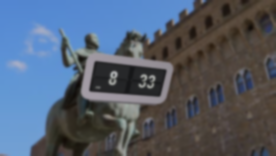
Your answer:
{"hour": 8, "minute": 33}
